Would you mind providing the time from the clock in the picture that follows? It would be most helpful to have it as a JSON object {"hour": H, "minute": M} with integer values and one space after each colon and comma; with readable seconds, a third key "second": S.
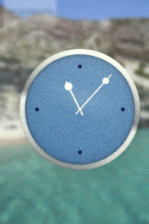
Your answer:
{"hour": 11, "minute": 7}
